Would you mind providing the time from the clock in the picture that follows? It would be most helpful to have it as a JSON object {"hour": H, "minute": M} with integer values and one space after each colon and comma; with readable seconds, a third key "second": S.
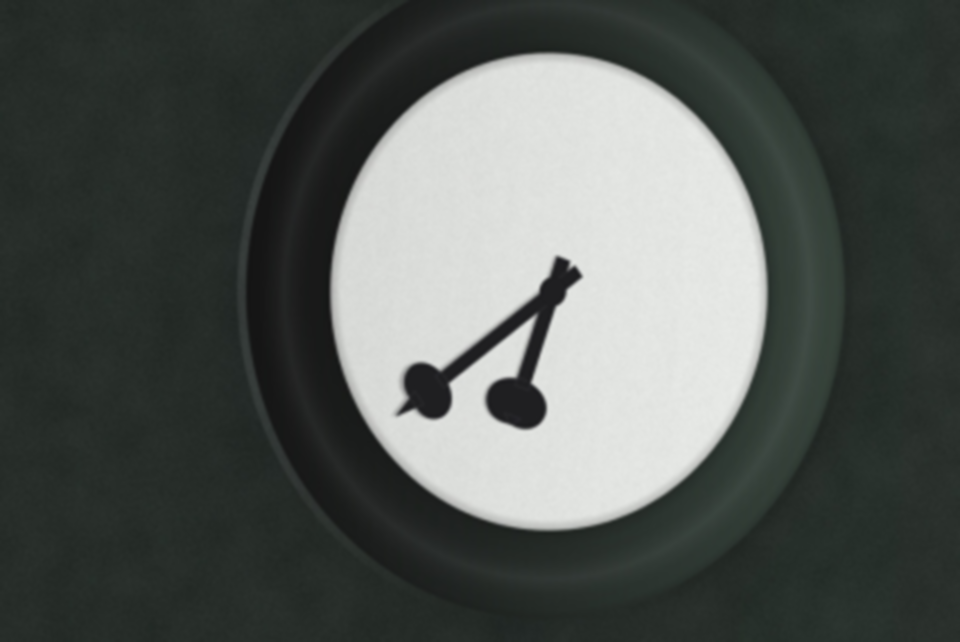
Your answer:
{"hour": 6, "minute": 39}
